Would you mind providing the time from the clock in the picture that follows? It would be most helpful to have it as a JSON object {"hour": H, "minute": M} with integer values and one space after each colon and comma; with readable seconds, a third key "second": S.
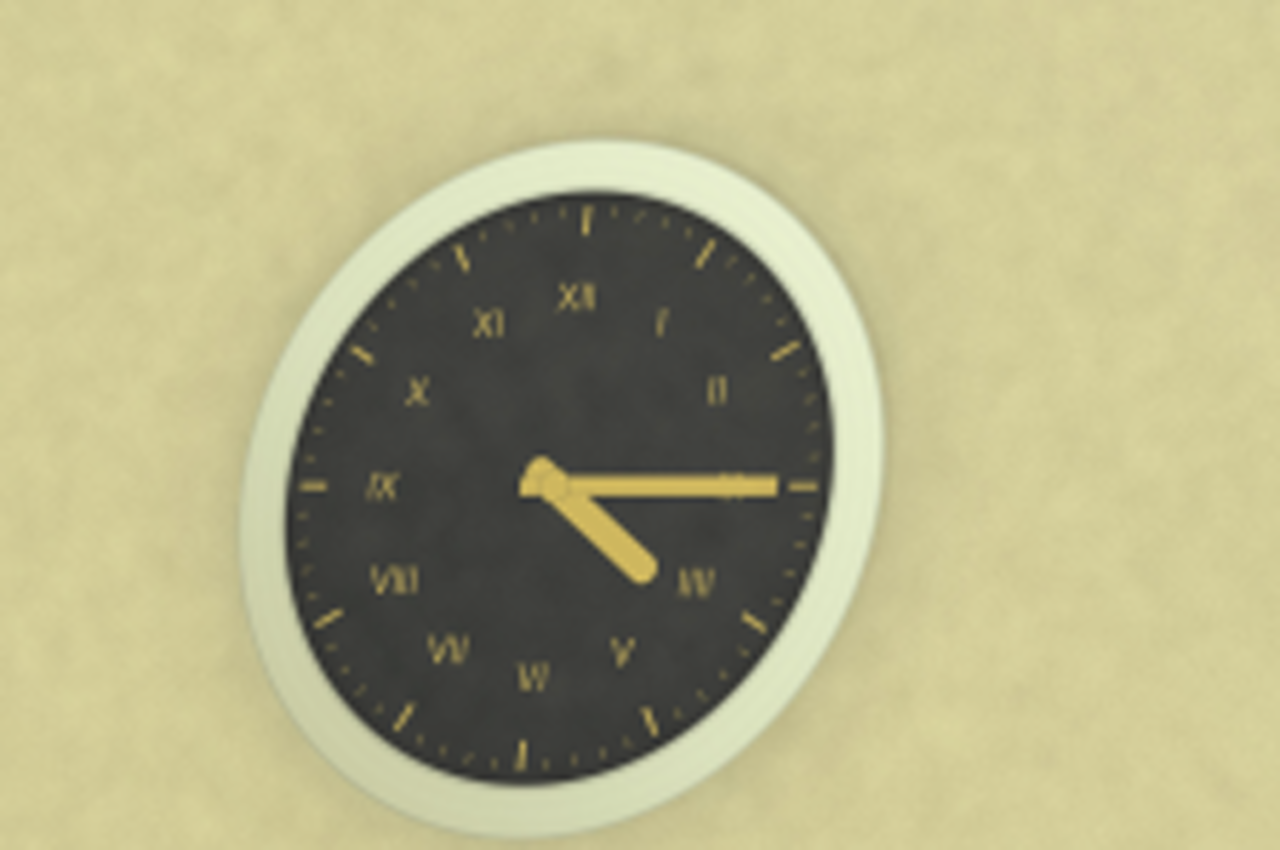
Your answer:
{"hour": 4, "minute": 15}
